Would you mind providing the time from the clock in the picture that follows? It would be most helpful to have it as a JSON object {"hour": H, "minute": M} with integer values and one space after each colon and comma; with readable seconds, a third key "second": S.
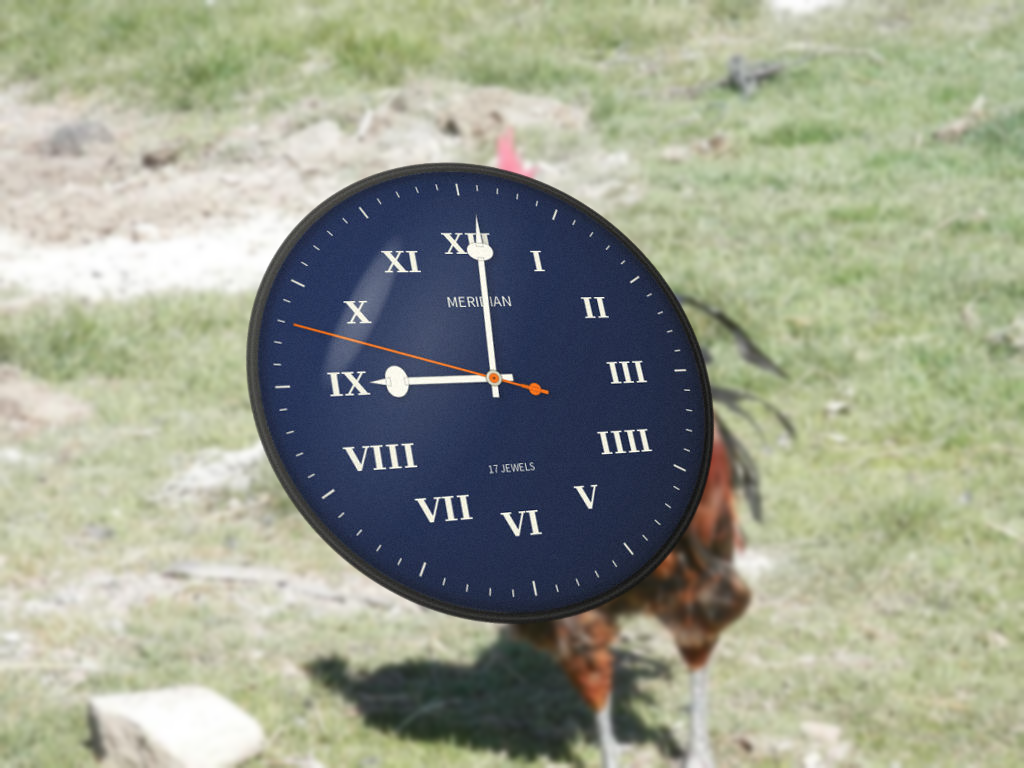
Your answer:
{"hour": 9, "minute": 0, "second": 48}
